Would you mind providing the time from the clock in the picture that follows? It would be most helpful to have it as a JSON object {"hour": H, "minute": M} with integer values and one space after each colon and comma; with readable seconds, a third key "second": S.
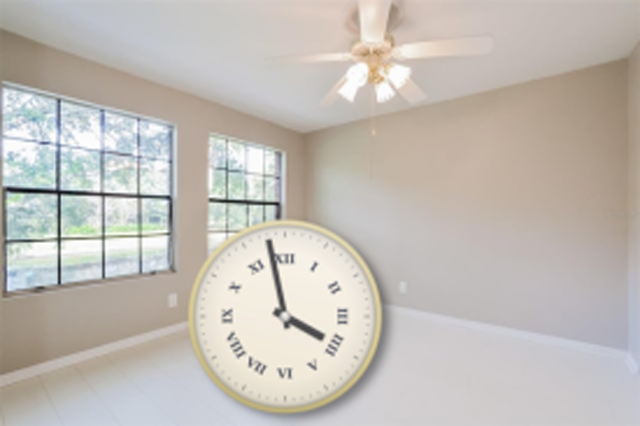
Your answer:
{"hour": 3, "minute": 58}
